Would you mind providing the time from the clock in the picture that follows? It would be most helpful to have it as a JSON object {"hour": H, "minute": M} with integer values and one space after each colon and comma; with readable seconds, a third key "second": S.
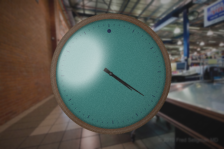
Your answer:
{"hour": 4, "minute": 21}
